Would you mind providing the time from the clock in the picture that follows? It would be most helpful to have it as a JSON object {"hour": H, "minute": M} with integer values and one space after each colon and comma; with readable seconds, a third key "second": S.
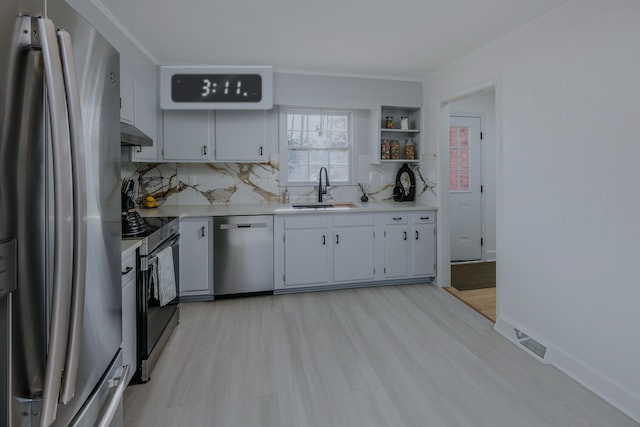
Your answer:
{"hour": 3, "minute": 11}
